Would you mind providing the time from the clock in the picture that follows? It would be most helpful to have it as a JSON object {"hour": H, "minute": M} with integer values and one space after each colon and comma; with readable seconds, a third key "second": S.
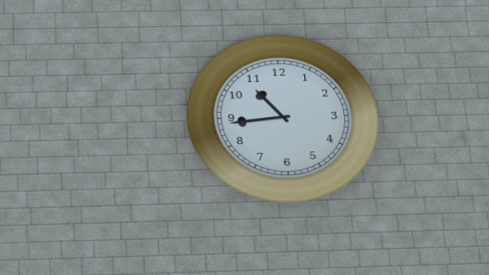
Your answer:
{"hour": 10, "minute": 44}
